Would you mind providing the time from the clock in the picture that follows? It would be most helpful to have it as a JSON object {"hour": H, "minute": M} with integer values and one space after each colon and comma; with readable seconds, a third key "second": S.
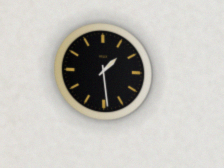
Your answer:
{"hour": 1, "minute": 29}
